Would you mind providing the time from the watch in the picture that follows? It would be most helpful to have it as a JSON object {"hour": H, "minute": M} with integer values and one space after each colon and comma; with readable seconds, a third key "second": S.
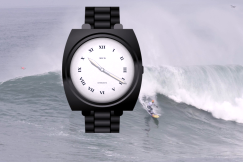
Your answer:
{"hour": 10, "minute": 20}
